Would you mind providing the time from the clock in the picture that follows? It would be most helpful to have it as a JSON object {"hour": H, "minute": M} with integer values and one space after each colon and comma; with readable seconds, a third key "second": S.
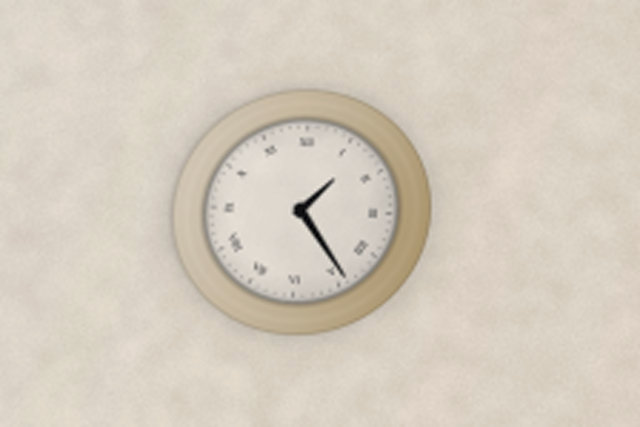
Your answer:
{"hour": 1, "minute": 24}
